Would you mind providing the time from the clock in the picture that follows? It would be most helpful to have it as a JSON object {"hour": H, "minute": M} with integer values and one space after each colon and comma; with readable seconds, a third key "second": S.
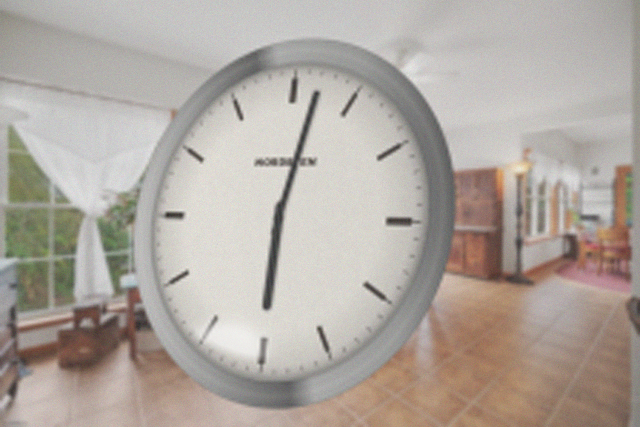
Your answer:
{"hour": 6, "minute": 2}
